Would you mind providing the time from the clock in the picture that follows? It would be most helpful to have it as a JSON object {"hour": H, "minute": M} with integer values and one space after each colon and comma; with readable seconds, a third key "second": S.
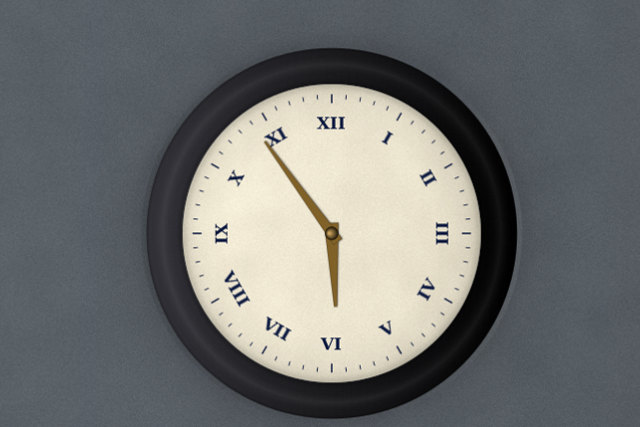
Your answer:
{"hour": 5, "minute": 54}
